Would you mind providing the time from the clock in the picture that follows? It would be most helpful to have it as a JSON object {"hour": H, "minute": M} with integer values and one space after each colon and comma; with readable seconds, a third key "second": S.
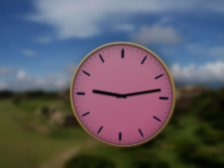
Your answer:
{"hour": 9, "minute": 13}
